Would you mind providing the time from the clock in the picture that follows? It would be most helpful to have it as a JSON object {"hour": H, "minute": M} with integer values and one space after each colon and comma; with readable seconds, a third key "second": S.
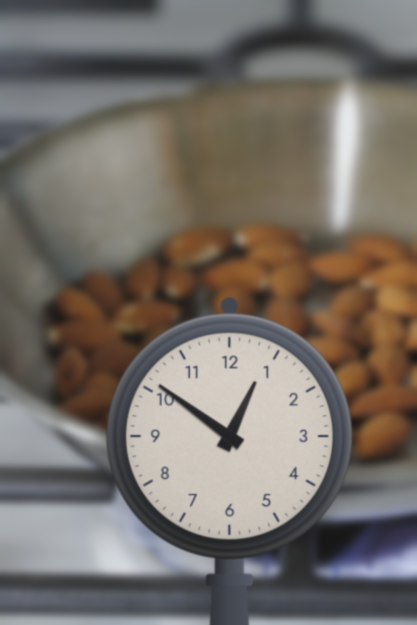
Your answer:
{"hour": 12, "minute": 51}
